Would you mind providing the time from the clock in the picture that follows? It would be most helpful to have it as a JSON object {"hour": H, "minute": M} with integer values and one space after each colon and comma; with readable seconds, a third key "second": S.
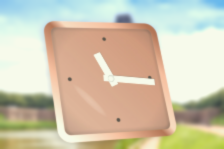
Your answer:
{"hour": 11, "minute": 16}
